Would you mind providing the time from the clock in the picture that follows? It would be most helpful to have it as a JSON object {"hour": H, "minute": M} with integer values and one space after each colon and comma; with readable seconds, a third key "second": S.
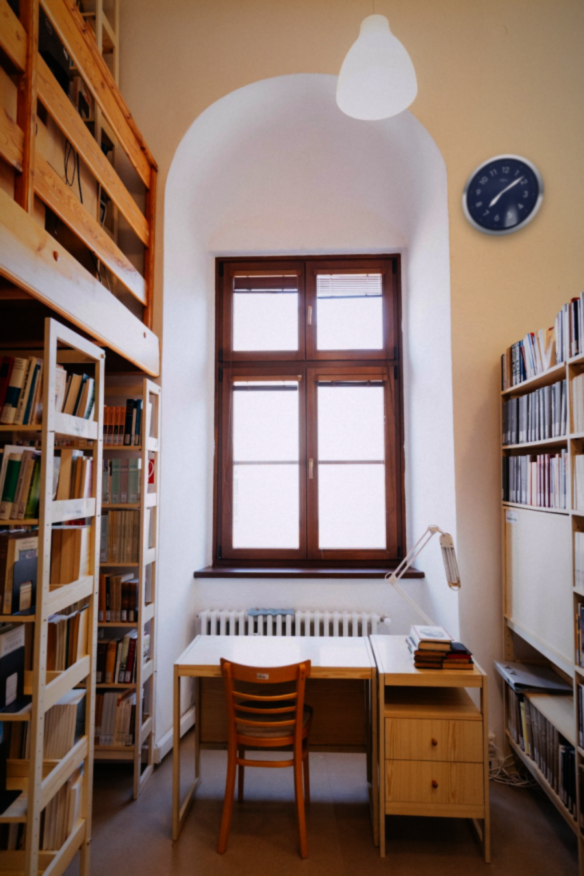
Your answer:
{"hour": 7, "minute": 8}
